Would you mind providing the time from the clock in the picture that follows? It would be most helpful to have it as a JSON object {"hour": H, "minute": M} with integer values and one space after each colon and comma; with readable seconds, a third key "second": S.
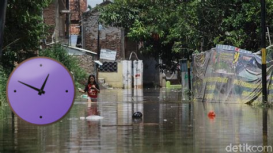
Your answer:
{"hour": 12, "minute": 49}
